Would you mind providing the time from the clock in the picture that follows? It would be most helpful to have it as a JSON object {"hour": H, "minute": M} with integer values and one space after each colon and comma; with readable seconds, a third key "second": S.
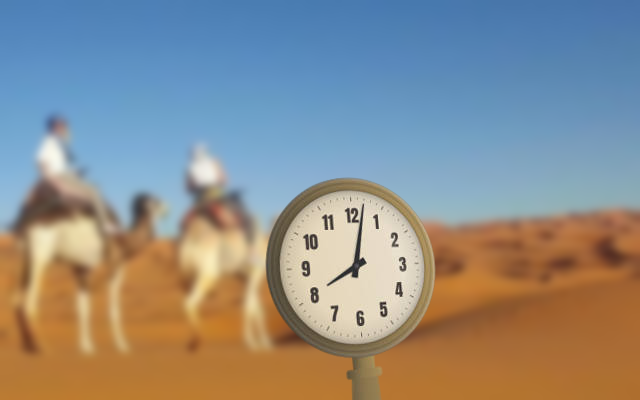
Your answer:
{"hour": 8, "minute": 2}
